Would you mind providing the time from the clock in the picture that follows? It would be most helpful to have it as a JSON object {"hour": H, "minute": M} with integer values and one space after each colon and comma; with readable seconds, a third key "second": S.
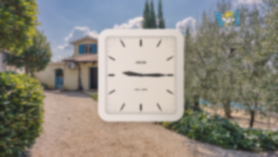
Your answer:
{"hour": 9, "minute": 15}
